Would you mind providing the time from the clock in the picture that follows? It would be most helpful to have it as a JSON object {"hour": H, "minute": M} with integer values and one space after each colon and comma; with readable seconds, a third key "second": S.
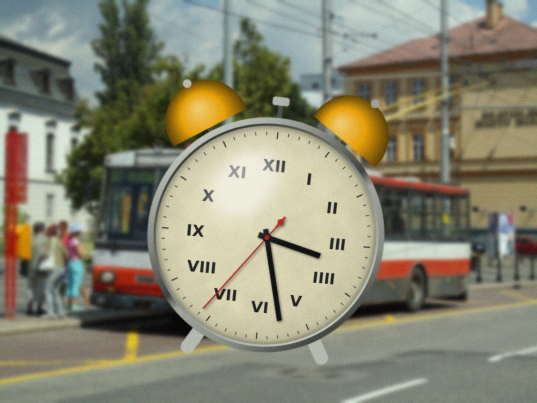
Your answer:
{"hour": 3, "minute": 27, "second": 36}
